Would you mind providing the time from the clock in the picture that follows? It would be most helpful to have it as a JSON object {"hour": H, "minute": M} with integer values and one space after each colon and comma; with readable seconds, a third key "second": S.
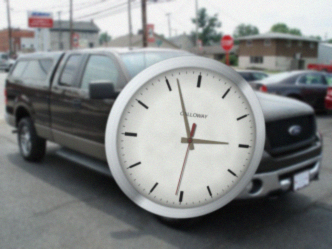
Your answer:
{"hour": 2, "minute": 56, "second": 31}
